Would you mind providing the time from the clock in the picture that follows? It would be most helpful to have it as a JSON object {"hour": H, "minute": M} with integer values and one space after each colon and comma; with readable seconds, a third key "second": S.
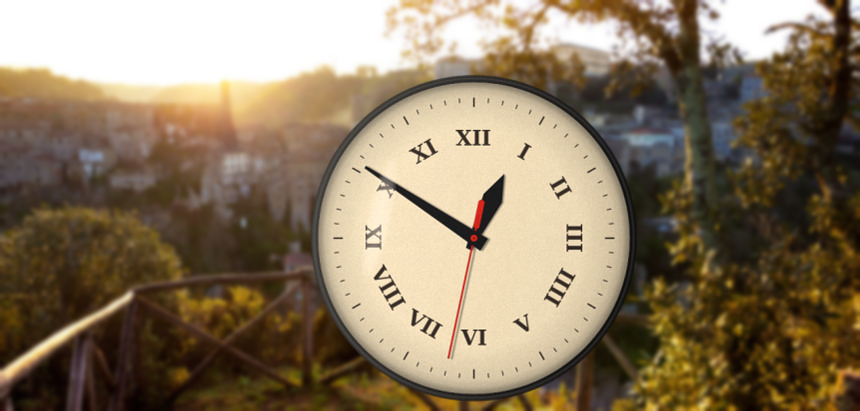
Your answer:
{"hour": 12, "minute": 50, "second": 32}
